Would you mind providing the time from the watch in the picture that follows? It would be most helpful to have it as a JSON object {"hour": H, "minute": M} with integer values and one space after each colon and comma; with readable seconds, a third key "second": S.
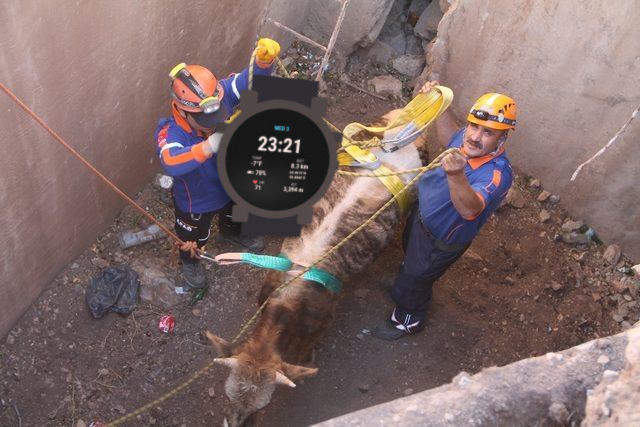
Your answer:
{"hour": 23, "minute": 21}
